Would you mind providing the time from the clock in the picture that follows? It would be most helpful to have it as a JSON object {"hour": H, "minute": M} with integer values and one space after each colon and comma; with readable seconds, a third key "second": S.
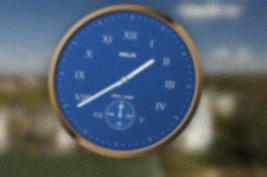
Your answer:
{"hour": 1, "minute": 39}
